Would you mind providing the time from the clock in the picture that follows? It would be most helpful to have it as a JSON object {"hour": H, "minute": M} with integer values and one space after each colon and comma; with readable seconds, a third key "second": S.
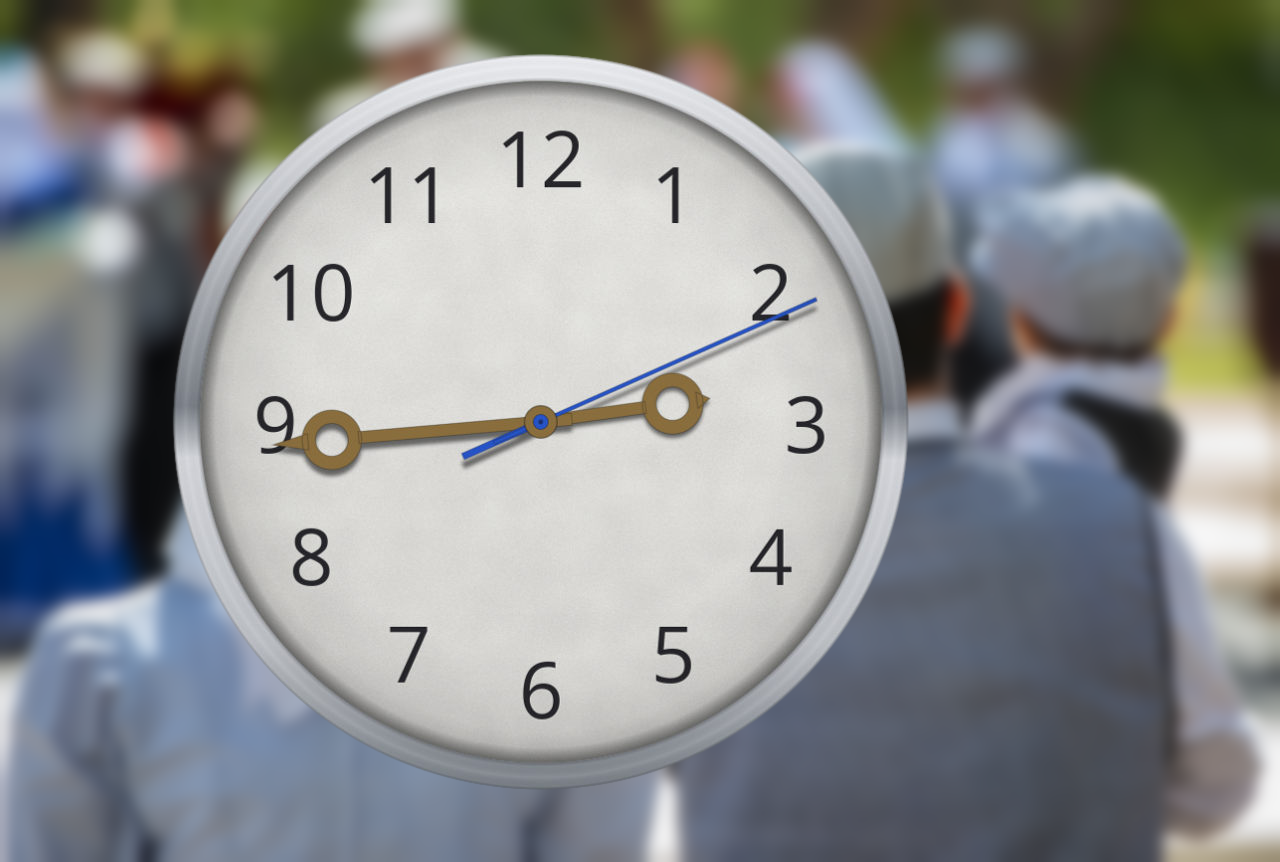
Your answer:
{"hour": 2, "minute": 44, "second": 11}
